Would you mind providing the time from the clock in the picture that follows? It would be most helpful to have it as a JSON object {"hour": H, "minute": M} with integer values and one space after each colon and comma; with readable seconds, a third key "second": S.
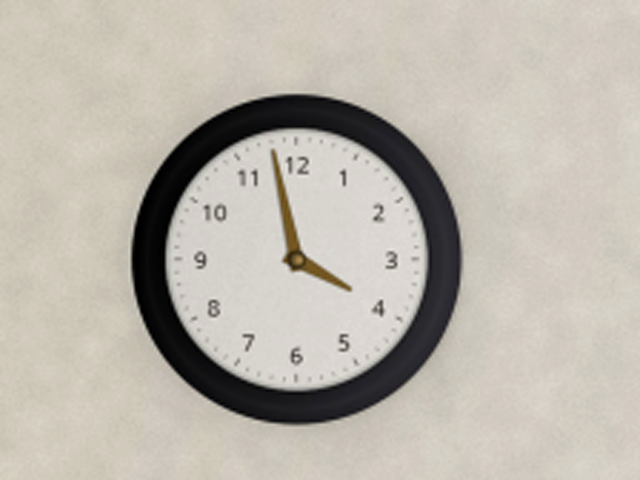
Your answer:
{"hour": 3, "minute": 58}
